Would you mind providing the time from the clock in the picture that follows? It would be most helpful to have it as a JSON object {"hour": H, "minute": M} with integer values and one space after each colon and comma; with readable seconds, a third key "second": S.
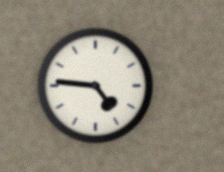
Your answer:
{"hour": 4, "minute": 46}
